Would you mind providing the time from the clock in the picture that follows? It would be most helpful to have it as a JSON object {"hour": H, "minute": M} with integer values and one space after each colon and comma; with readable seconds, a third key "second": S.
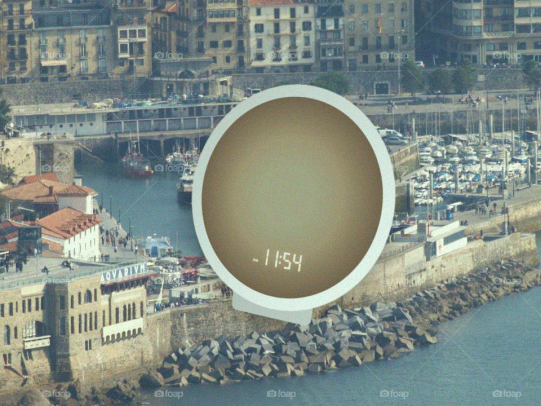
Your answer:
{"hour": 11, "minute": 54}
